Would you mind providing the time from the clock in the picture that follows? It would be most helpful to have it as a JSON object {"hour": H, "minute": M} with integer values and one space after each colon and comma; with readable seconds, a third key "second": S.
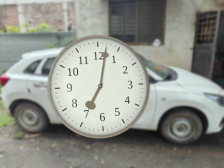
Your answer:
{"hour": 7, "minute": 2}
